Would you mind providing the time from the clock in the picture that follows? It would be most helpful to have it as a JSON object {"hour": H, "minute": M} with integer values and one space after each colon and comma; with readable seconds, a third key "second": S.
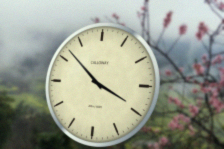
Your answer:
{"hour": 3, "minute": 52}
